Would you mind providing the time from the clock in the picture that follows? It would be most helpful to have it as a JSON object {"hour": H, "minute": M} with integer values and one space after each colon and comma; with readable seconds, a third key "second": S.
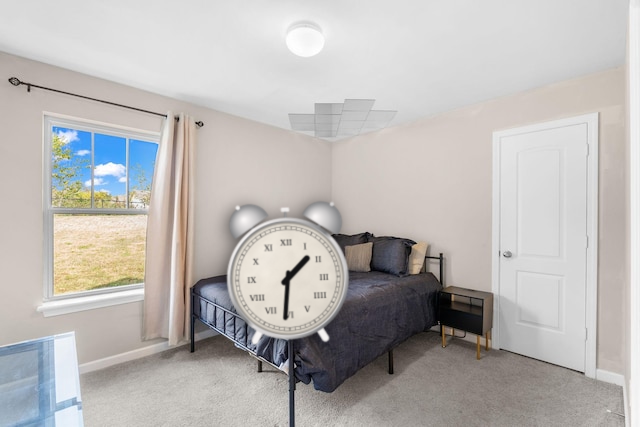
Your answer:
{"hour": 1, "minute": 31}
